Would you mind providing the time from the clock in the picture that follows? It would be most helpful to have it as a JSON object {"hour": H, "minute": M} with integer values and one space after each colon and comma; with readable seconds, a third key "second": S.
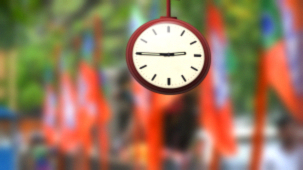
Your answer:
{"hour": 2, "minute": 45}
